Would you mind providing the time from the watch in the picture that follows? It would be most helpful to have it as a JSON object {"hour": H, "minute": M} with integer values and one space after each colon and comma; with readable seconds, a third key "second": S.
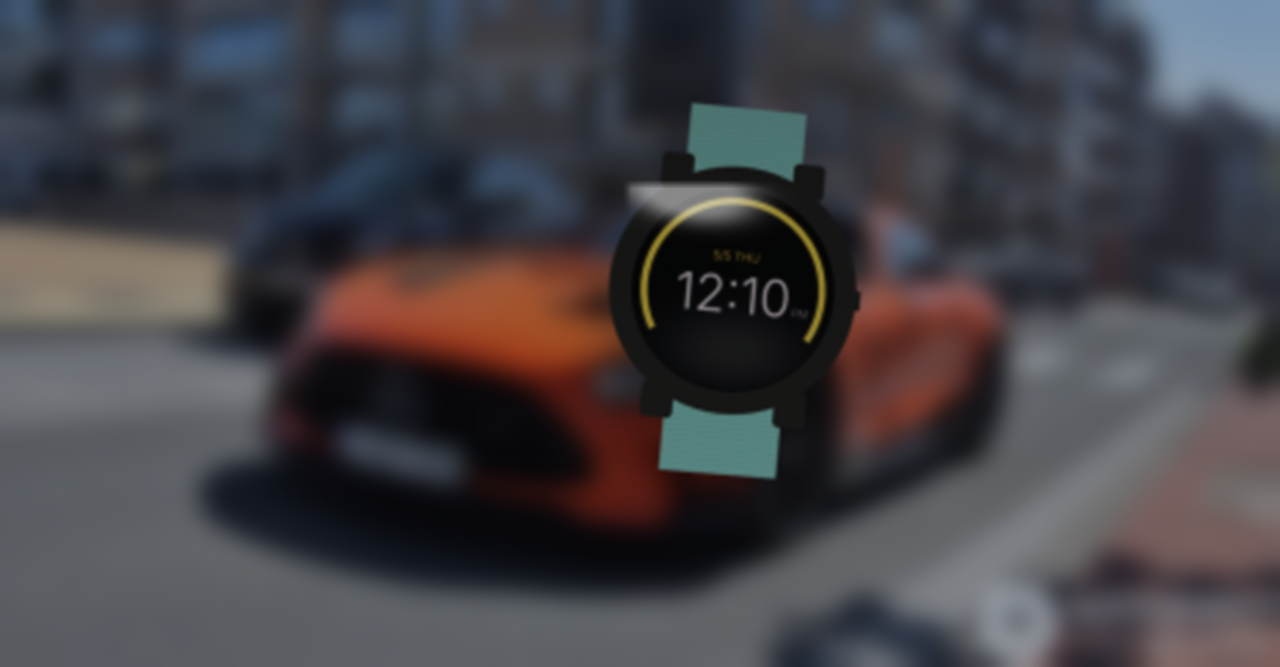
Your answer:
{"hour": 12, "minute": 10}
